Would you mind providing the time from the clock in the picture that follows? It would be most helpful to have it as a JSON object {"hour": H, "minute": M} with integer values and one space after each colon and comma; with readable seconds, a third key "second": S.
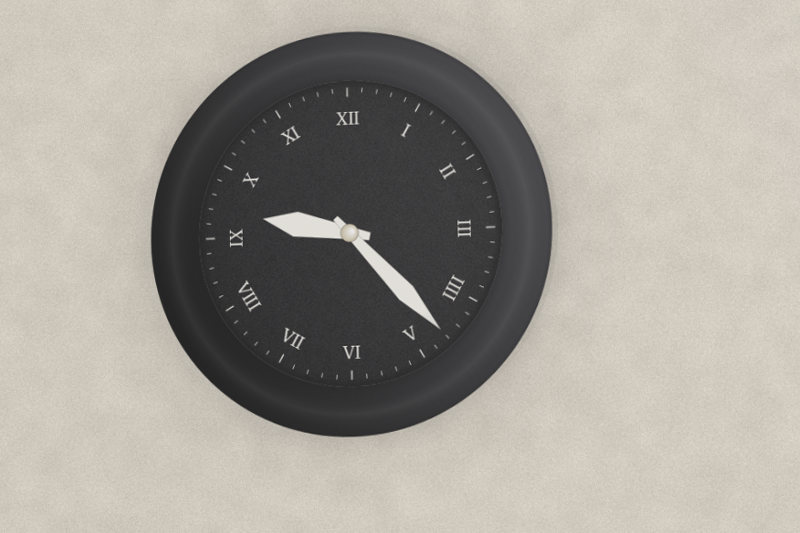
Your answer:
{"hour": 9, "minute": 23}
